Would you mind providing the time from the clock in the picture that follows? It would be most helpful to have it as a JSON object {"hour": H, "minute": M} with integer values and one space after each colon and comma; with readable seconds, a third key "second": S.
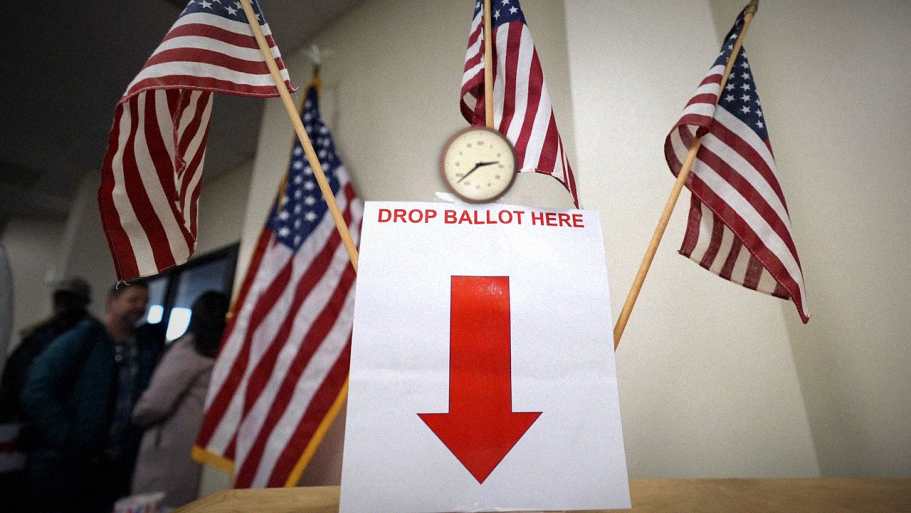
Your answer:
{"hour": 2, "minute": 38}
